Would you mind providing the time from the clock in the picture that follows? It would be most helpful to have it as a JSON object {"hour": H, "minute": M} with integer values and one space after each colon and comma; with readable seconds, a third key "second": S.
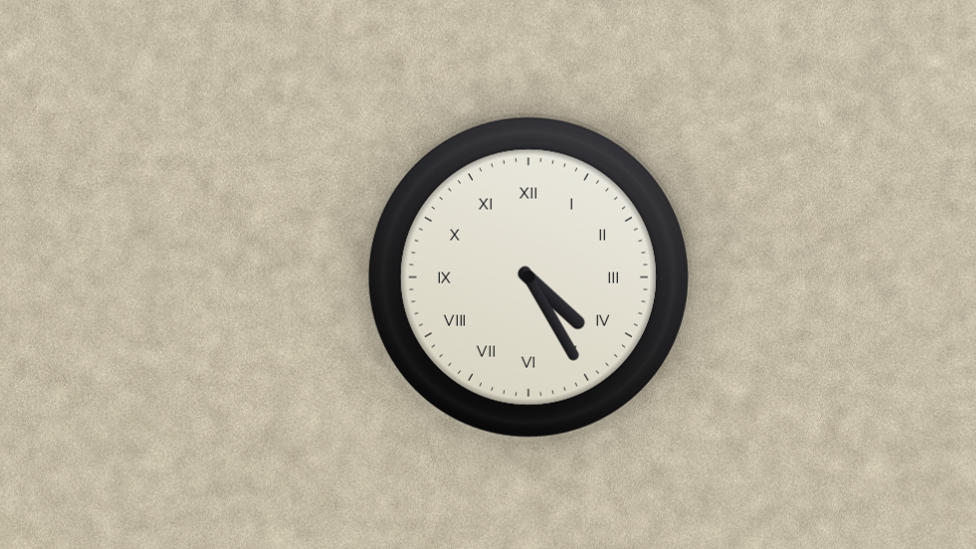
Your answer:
{"hour": 4, "minute": 25}
